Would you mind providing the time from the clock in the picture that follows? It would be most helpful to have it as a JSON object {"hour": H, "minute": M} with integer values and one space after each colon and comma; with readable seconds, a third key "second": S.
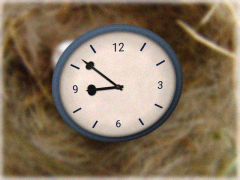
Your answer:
{"hour": 8, "minute": 52}
